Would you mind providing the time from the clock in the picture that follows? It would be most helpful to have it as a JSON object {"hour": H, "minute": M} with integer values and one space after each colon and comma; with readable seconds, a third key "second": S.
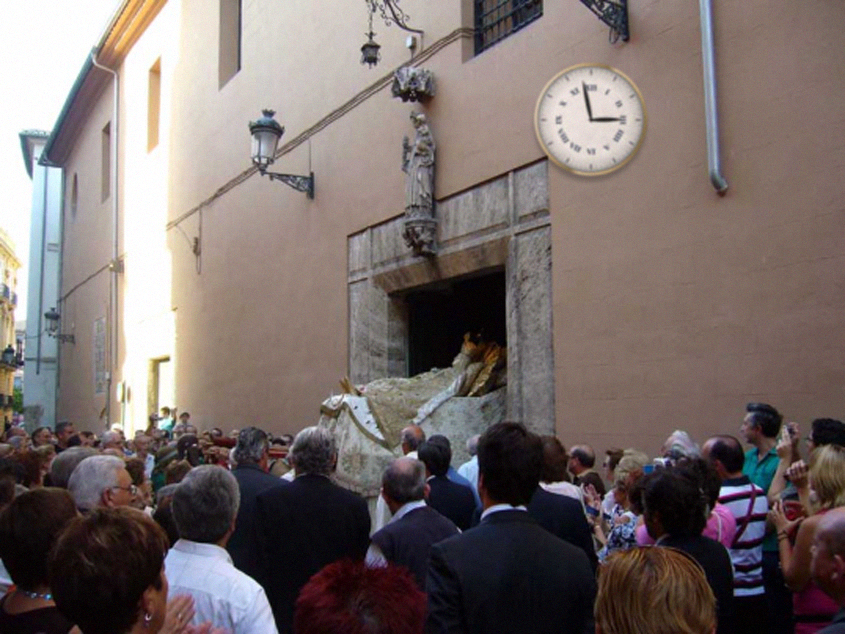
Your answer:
{"hour": 2, "minute": 58}
